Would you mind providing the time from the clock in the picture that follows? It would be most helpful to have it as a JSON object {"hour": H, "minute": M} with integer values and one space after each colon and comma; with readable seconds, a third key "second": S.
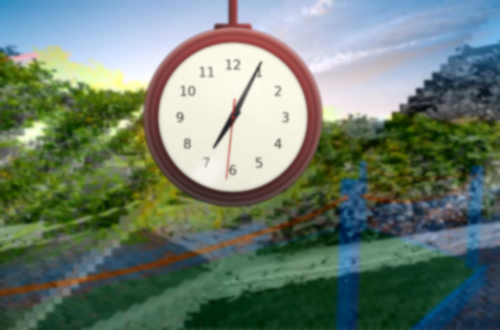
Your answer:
{"hour": 7, "minute": 4, "second": 31}
